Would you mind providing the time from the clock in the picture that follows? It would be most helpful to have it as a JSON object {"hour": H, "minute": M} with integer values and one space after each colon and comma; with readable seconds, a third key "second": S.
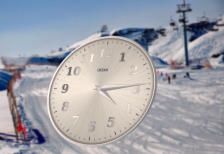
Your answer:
{"hour": 4, "minute": 14}
